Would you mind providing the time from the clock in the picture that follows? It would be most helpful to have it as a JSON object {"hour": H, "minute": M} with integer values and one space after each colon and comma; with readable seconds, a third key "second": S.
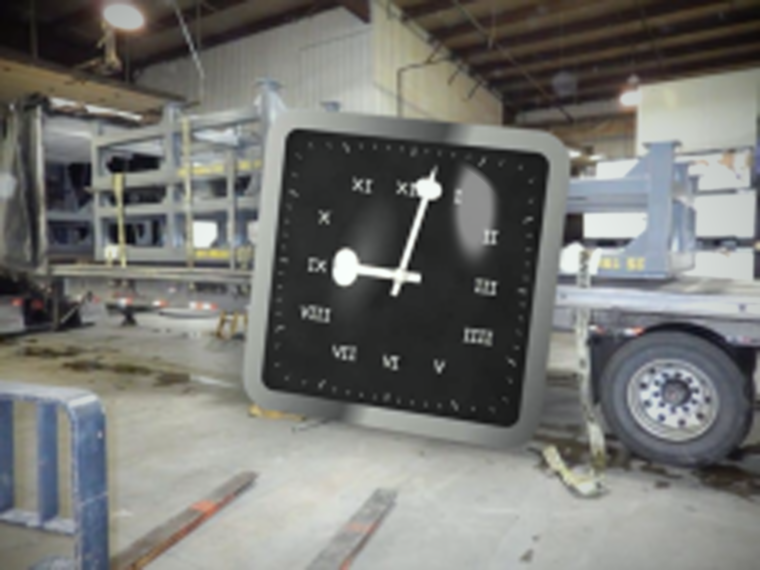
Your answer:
{"hour": 9, "minute": 2}
